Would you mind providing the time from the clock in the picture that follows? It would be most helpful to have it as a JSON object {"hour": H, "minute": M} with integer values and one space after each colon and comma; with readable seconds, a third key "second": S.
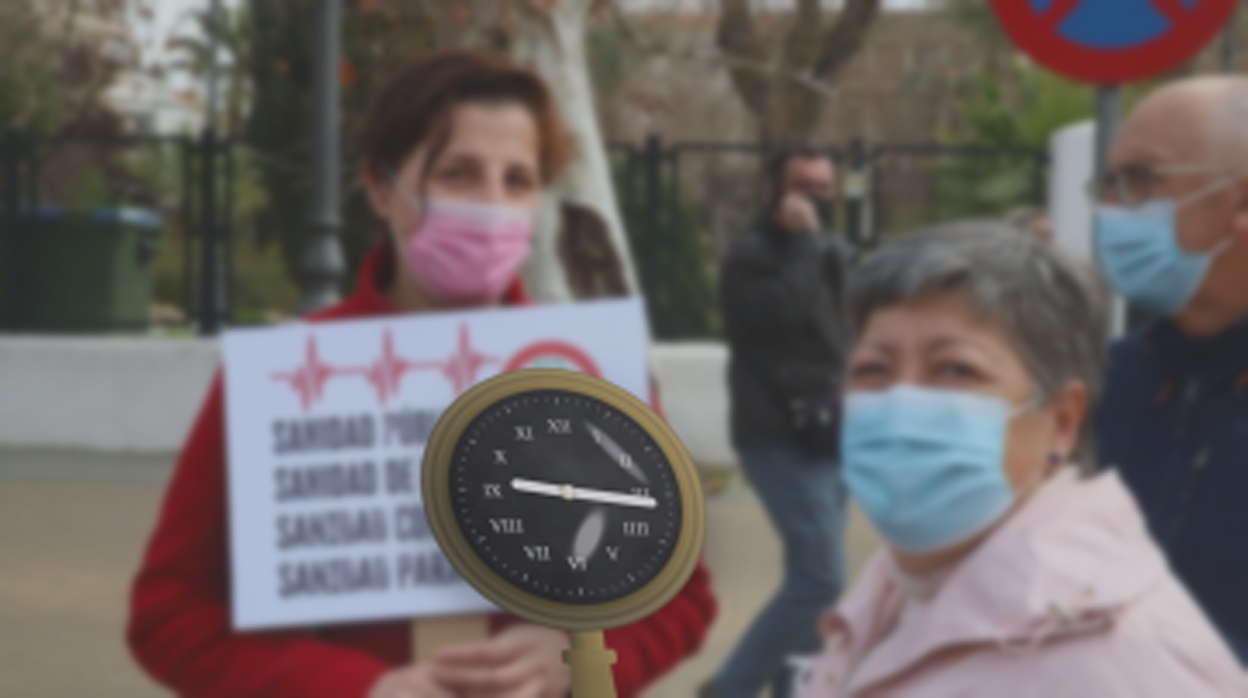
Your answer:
{"hour": 9, "minute": 16}
